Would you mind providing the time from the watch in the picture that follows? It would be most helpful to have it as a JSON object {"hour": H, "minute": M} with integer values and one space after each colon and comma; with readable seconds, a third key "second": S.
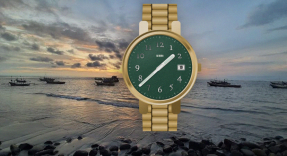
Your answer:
{"hour": 1, "minute": 38}
